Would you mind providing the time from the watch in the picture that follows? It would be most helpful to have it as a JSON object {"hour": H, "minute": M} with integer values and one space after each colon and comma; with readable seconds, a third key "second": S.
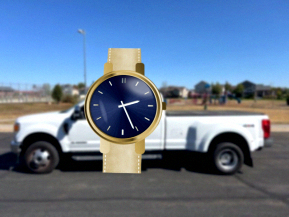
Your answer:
{"hour": 2, "minute": 26}
